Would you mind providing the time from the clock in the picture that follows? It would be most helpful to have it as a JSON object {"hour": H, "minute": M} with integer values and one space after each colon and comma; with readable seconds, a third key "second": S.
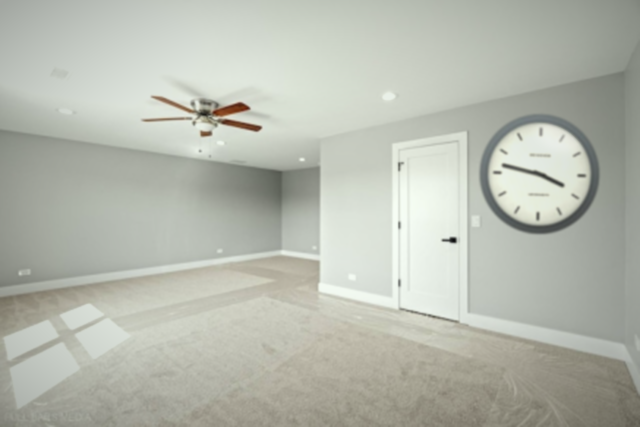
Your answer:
{"hour": 3, "minute": 47}
